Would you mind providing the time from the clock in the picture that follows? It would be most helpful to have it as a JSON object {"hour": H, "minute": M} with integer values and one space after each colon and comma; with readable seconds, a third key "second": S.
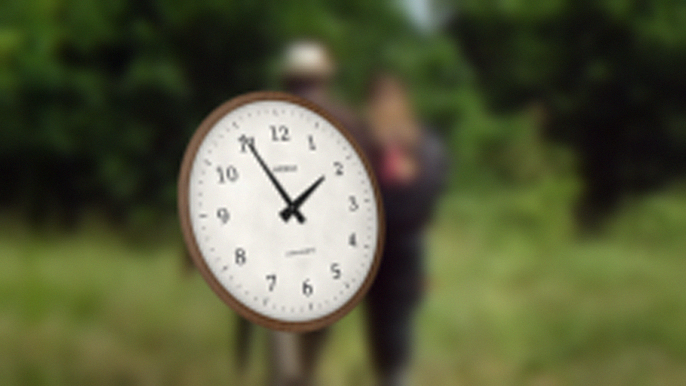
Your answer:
{"hour": 1, "minute": 55}
